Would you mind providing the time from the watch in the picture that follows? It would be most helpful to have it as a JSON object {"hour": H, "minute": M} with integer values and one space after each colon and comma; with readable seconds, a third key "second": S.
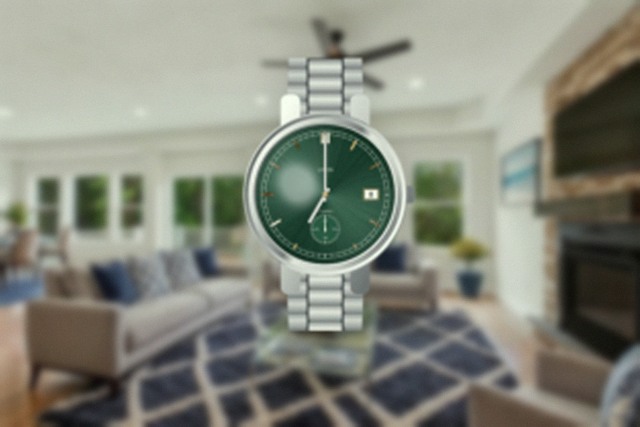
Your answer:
{"hour": 7, "minute": 0}
